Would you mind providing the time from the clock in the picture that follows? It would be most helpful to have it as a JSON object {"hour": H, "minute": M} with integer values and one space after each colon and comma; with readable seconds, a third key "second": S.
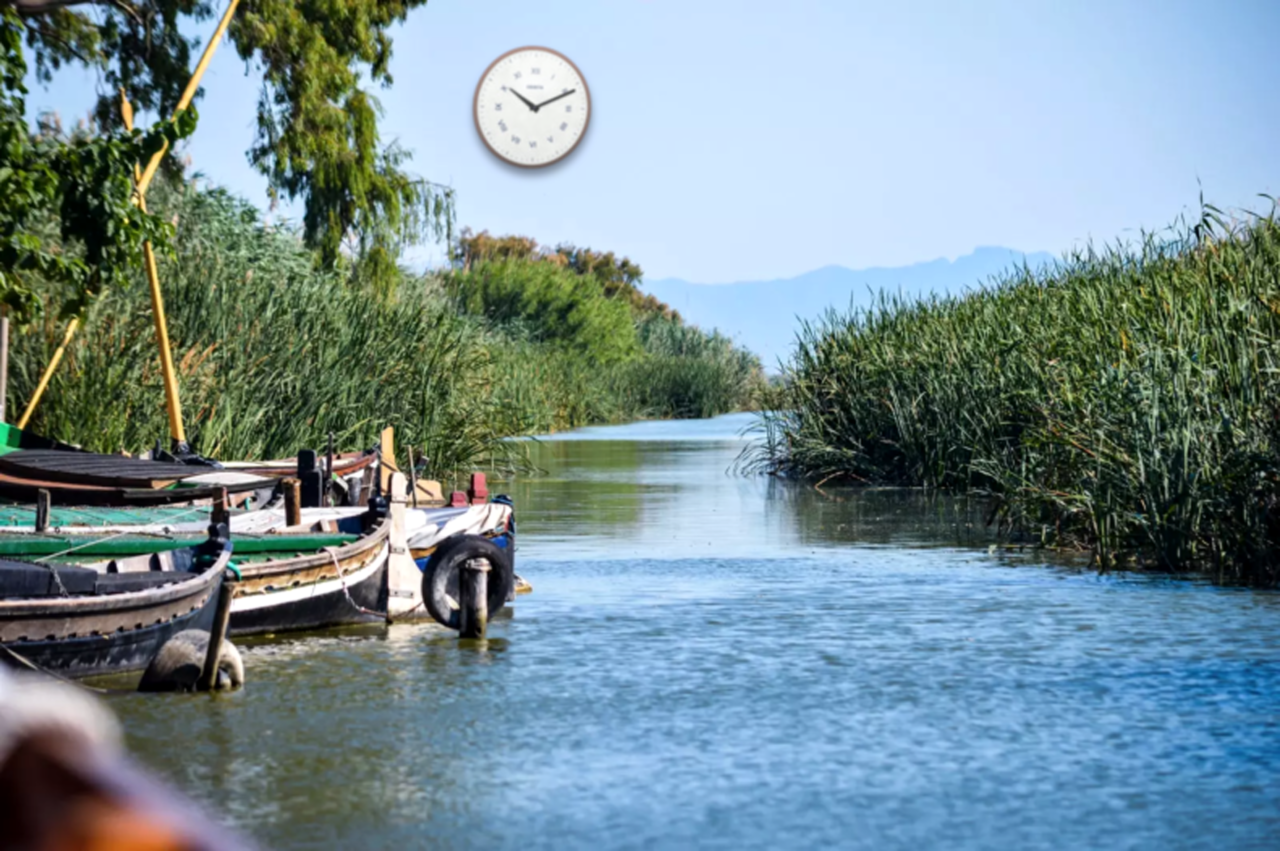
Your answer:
{"hour": 10, "minute": 11}
